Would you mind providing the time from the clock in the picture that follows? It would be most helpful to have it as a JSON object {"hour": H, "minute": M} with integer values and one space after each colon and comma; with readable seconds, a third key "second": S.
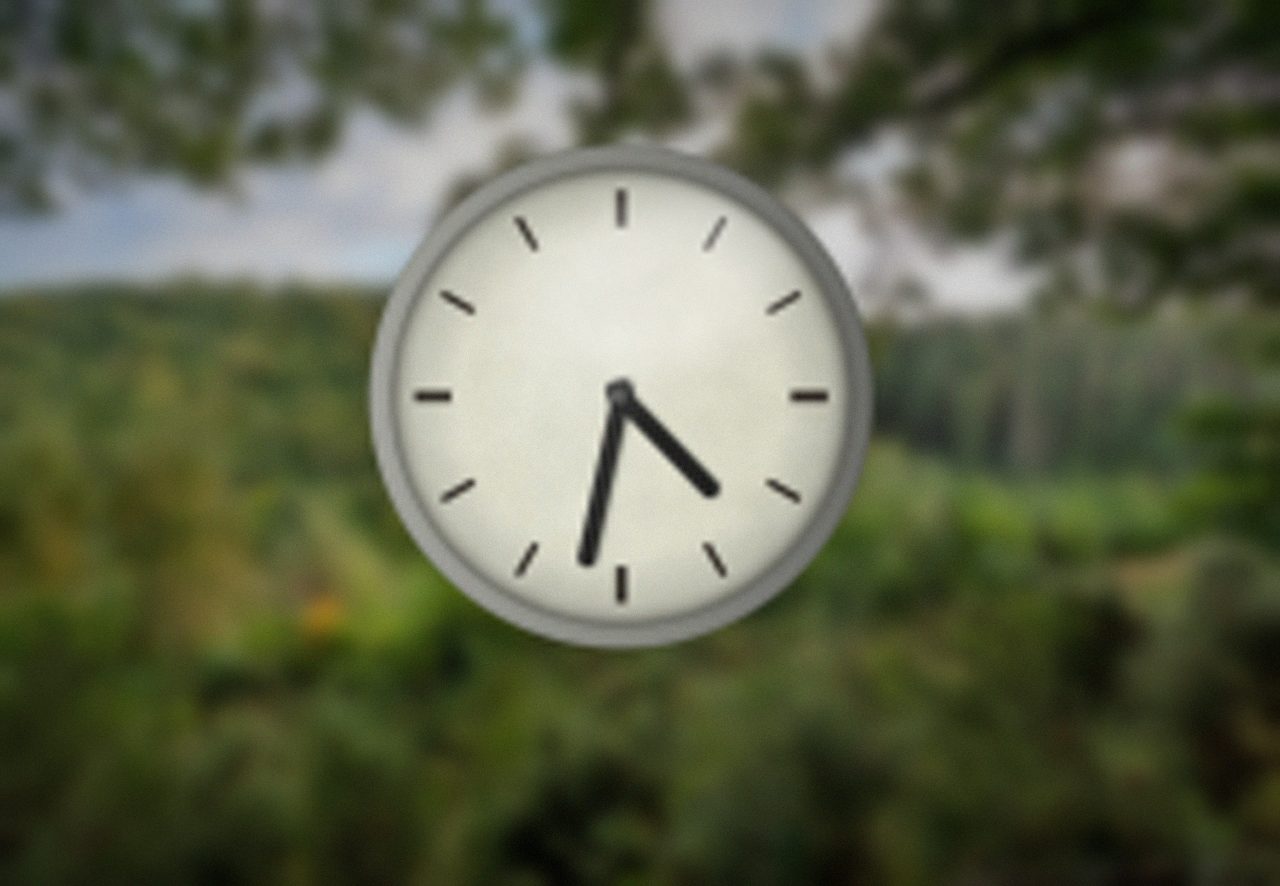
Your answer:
{"hour": 4, "minute": 32}
